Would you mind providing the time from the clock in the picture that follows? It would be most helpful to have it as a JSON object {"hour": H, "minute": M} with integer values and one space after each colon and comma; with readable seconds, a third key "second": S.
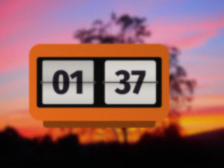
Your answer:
{"hour": 1, "minute": 37}
